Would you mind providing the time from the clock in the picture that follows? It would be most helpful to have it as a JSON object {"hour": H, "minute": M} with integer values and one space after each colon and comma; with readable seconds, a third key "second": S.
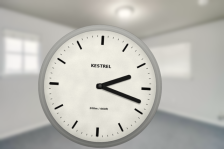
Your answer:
{"hour": 2, "minute": 18}
